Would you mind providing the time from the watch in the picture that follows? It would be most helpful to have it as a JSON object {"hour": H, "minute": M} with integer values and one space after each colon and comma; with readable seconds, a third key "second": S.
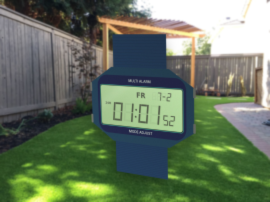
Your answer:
{"hour": 1, "minute": 1, "second": 52}
